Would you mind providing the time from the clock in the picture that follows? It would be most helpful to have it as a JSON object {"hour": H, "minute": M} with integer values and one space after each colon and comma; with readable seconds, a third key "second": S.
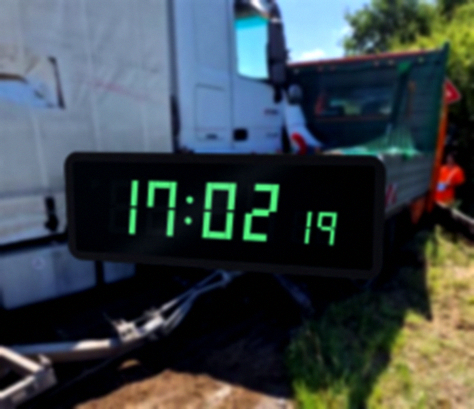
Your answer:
{"hour": 17, "minute": 2, "second": 19}
